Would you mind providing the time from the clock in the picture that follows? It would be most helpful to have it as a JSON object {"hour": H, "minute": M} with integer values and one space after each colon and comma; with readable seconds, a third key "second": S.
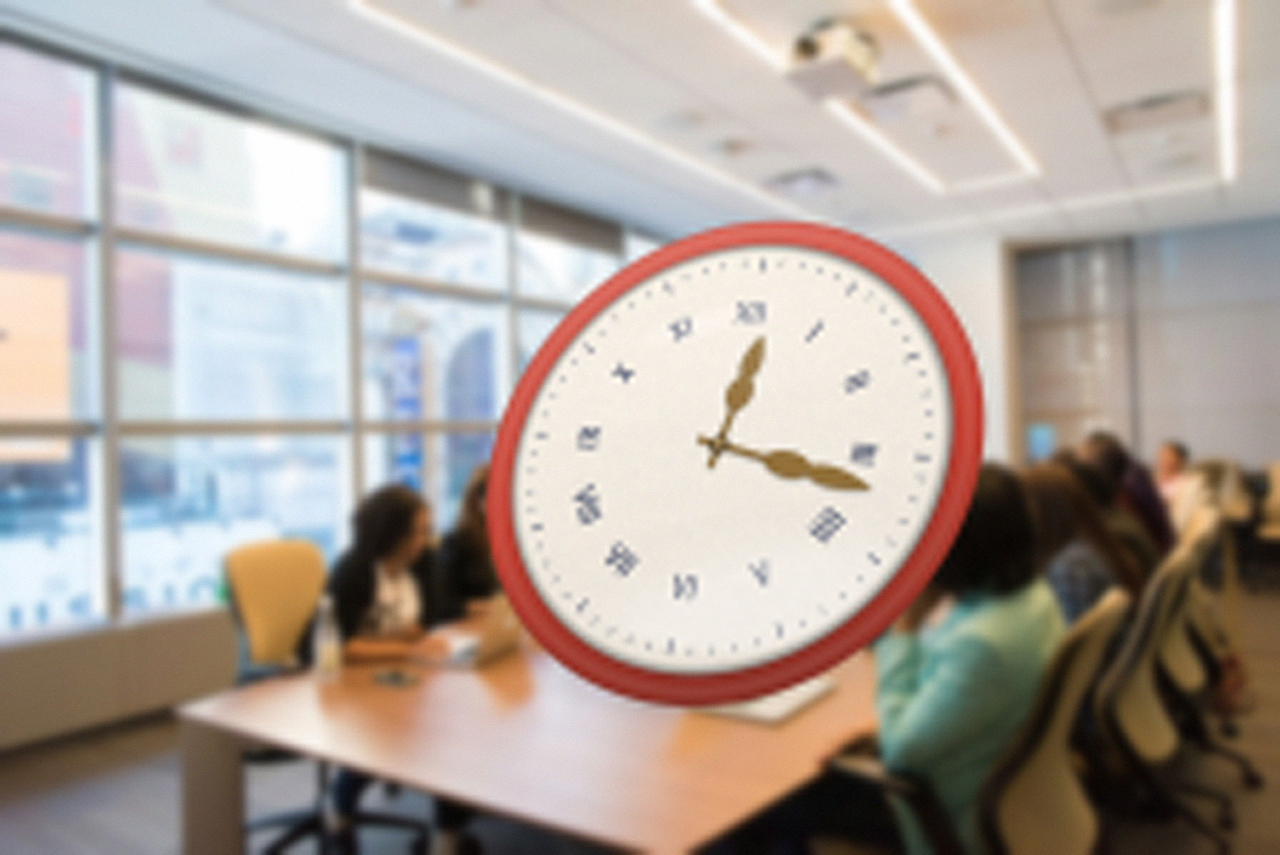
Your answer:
{"hour": 12, "minute": 17}
